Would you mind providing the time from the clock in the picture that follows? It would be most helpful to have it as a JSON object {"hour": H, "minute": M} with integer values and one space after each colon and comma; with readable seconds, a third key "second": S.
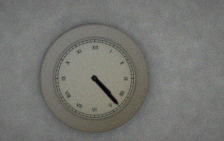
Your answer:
{"hour": 4, "minute": 23}
